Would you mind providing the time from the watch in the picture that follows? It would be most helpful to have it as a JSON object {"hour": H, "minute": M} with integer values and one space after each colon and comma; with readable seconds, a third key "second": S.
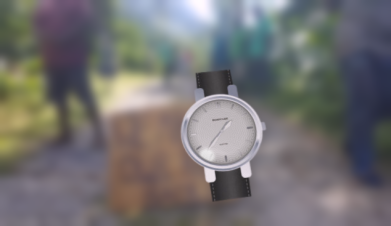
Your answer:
{"hour": 1, "minute": 37}
